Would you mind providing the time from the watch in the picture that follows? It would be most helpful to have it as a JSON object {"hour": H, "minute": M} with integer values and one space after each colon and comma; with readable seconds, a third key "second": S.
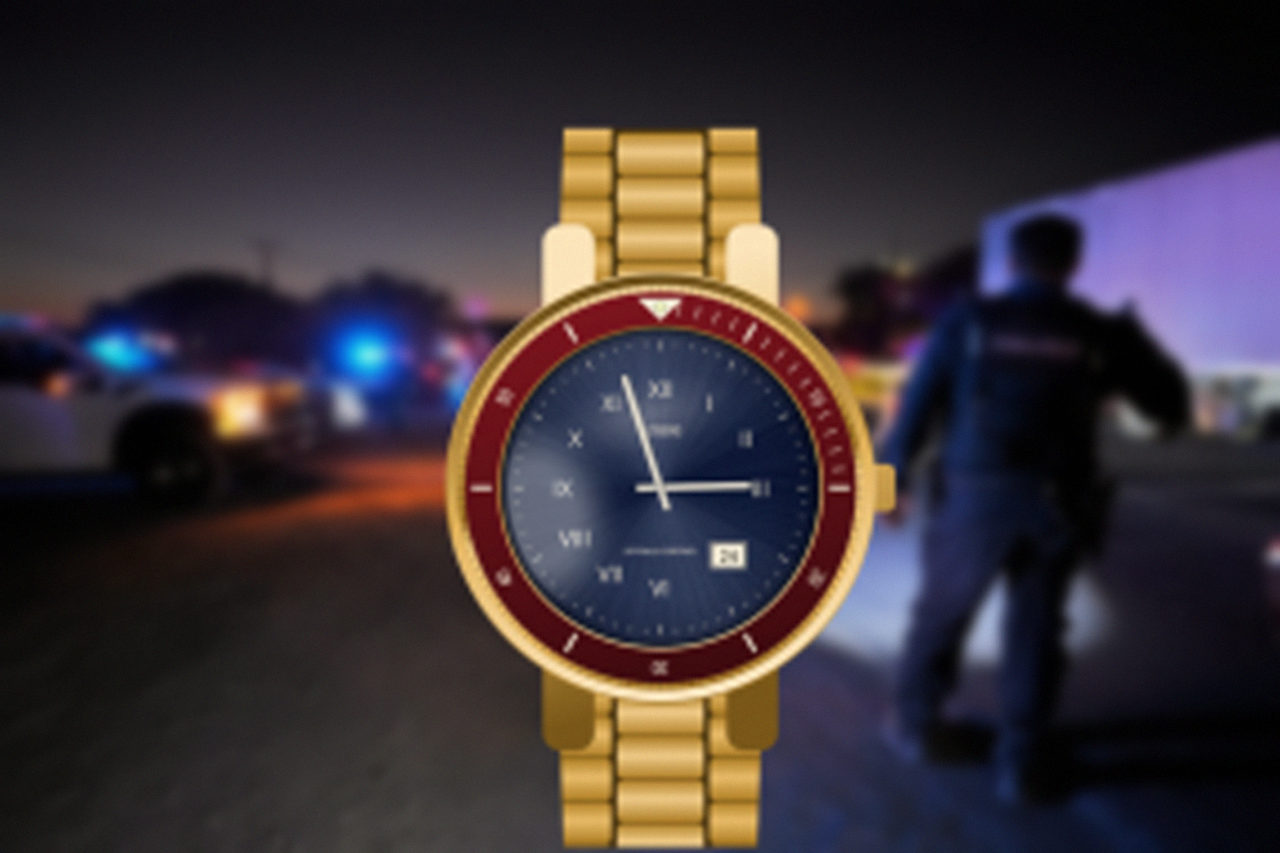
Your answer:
{"hour": 2, "minute": 57}
